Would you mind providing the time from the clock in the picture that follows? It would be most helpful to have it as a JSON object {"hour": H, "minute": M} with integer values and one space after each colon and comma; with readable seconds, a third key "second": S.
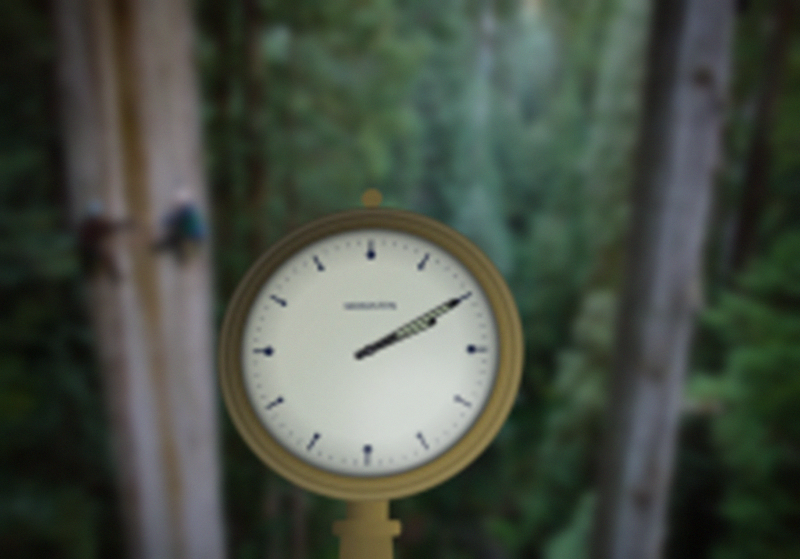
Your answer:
{"hour": 2, "minute": 10}
